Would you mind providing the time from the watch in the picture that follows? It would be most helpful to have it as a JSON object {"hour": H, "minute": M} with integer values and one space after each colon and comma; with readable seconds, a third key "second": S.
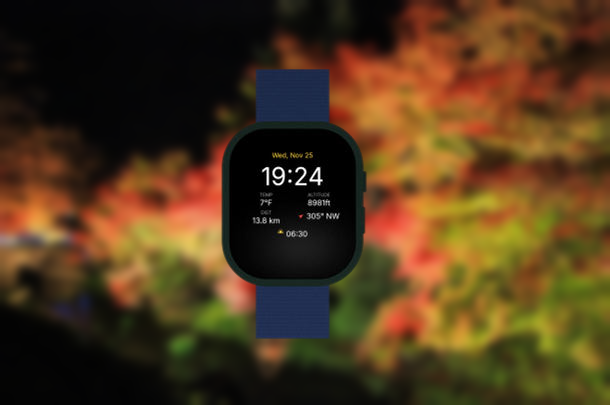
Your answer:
{"hour": 19, "minute": 24}
